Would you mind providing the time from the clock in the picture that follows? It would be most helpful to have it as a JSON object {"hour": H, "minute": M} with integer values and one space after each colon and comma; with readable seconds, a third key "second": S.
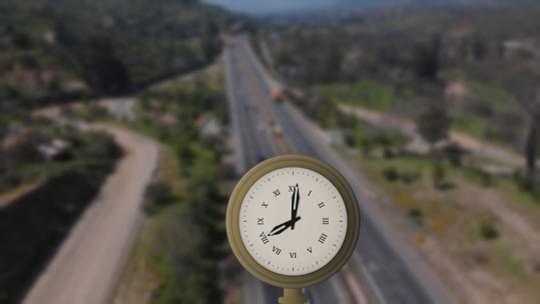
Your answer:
{"hour": 8, "minute": 1}
